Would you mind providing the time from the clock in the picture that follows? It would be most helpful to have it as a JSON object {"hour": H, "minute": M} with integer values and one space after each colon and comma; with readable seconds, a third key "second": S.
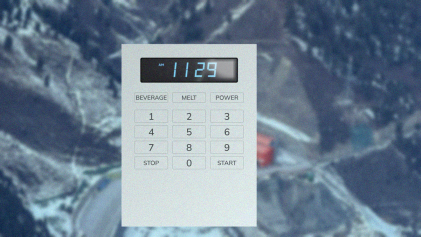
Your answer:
{"hour": 11, "minute": 29}
